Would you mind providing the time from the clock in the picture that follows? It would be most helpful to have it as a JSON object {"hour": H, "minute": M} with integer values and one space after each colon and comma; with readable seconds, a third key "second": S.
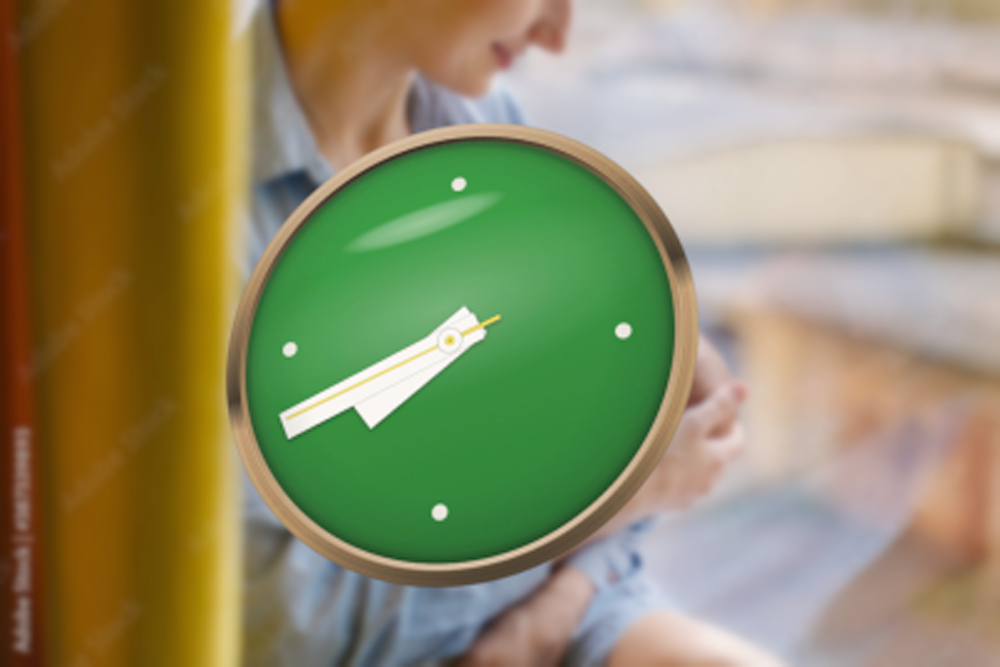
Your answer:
{"hour": 7, "minute": 40, "second": 41}
